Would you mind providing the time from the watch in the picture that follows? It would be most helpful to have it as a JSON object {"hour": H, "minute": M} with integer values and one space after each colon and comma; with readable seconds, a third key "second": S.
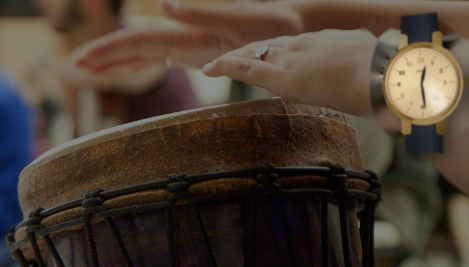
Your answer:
{"hour": 12, "minute": 29}
